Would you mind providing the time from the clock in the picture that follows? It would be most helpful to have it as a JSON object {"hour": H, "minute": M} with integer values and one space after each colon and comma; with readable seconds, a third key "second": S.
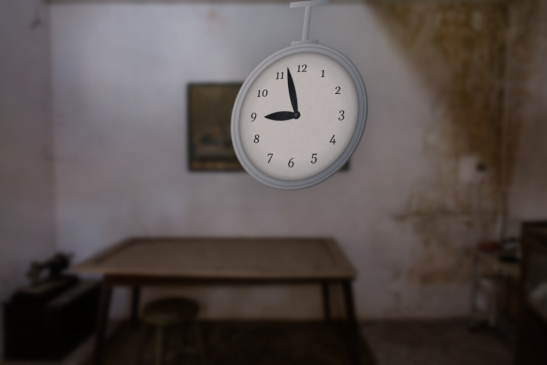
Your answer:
{"hour": 8, "minute": 57}
